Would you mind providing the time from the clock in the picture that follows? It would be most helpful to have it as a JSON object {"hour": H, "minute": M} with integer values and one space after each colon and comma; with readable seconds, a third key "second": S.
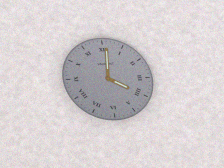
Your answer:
{"hour": 4, "minute": 1}
